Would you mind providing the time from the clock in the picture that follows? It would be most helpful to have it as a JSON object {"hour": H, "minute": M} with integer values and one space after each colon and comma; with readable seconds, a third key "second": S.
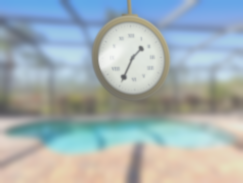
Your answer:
{"hour": 1, "minute": 35}
